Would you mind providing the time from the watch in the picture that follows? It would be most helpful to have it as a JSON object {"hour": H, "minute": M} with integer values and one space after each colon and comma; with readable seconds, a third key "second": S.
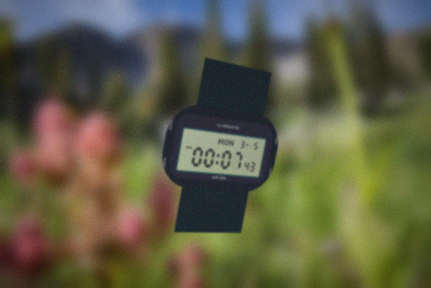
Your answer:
{"hour": 0, "minute": 7}
